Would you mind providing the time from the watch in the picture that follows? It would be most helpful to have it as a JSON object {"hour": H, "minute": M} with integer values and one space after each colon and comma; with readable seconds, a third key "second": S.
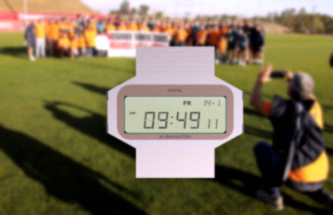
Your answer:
{"hour": 9, "minute": 49, "second": 11}
